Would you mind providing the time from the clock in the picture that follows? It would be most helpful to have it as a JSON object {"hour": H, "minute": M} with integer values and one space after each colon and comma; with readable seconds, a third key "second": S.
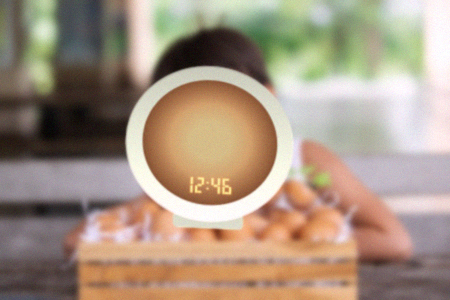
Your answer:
{"hour": 12, "minute": 46}
